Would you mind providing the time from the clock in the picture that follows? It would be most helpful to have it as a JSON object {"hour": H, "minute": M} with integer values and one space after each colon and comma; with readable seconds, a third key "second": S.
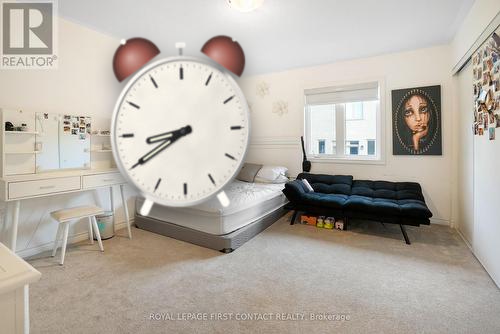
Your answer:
{"hour": 8, "minute": 40}
